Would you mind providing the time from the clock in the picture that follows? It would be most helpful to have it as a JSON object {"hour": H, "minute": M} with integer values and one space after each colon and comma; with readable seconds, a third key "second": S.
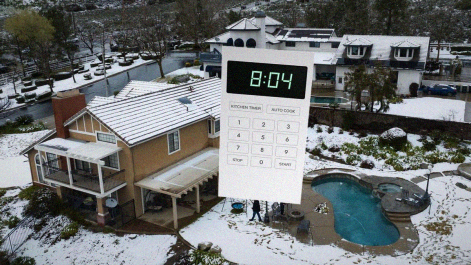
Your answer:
{"hour": 8, "minute": 4}
